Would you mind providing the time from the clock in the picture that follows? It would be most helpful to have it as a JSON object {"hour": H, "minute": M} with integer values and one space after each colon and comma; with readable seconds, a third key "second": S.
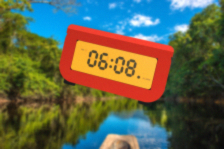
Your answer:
{"hour": 6, "minute": 8}
